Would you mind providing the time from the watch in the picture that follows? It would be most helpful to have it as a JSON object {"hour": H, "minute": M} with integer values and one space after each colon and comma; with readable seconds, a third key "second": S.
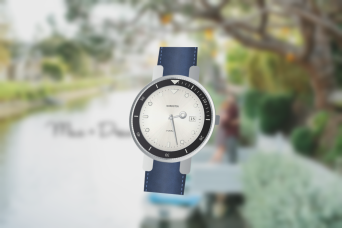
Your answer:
{"hour": 2, "minute": 27}
